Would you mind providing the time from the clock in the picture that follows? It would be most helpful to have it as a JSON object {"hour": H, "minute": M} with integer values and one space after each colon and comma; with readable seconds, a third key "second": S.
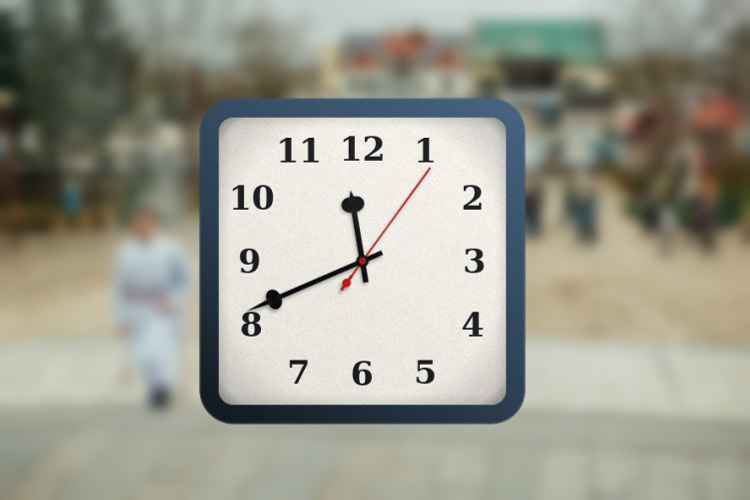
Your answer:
{"hour": 11, "minute": 41, "second": 6}
